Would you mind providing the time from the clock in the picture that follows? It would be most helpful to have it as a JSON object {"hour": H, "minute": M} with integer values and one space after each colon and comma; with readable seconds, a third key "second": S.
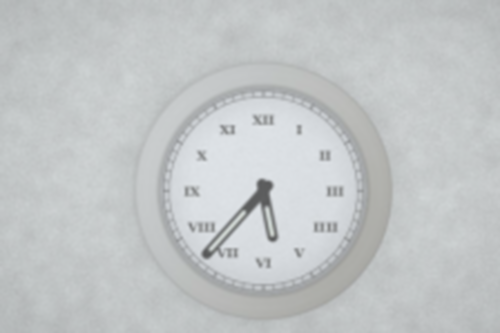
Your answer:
{"hour": 5, "minute": 37}
